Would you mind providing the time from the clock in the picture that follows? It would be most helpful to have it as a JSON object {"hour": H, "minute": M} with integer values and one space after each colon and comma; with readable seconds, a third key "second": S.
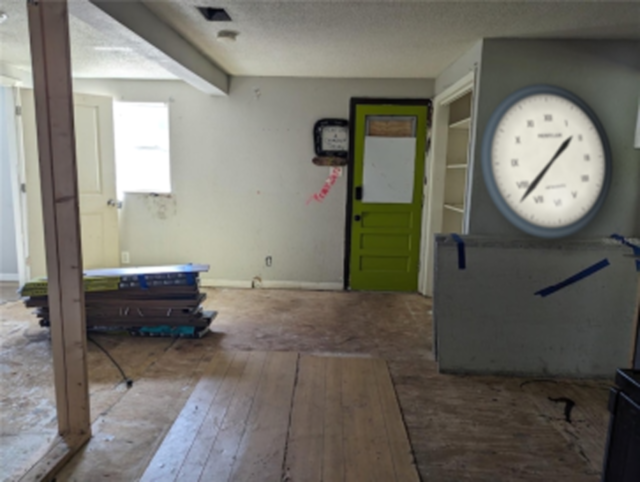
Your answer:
{"hour": 1, "minute": 38}
